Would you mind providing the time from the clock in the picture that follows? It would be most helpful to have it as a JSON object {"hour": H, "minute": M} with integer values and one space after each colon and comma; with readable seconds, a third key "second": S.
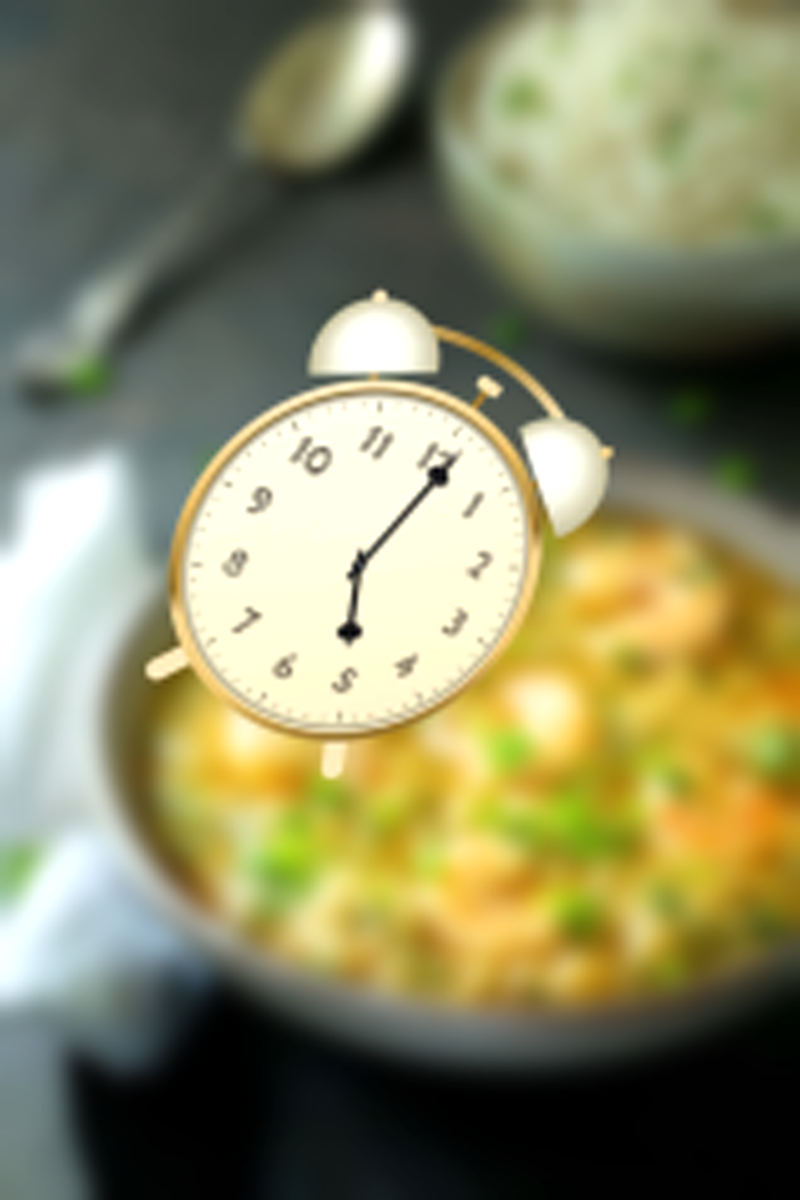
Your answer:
{"hour": 5, "minute": 1}
